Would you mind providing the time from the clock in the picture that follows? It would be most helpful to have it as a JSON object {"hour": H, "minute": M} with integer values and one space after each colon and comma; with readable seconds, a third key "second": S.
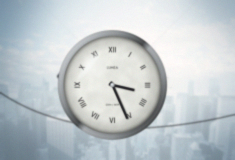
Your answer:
{"hour": 3, "minute": 26}
